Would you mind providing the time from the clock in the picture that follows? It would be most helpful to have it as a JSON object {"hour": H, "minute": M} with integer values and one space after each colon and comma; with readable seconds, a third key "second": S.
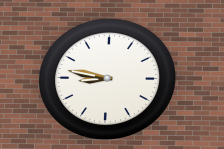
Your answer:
{"hour": 8, "minute": 47}
